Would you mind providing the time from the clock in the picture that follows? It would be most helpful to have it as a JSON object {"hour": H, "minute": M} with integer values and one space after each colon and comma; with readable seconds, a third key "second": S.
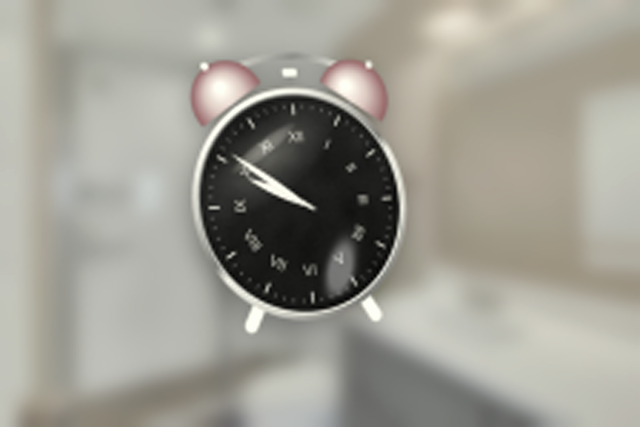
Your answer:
{"hour": 9, "minute": 51}
